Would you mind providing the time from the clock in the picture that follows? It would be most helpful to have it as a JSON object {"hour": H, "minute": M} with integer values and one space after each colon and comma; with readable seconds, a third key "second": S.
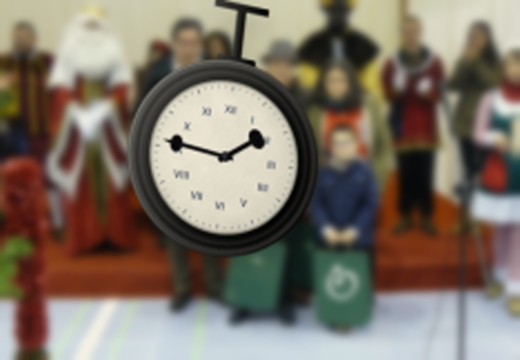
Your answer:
{"hour": 1, "minute": 46}
